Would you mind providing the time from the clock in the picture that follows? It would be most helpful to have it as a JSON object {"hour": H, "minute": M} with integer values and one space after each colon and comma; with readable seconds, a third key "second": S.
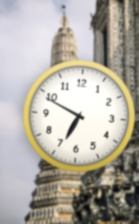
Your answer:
{"hour": 6, "minute": 49}
